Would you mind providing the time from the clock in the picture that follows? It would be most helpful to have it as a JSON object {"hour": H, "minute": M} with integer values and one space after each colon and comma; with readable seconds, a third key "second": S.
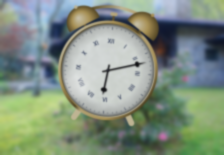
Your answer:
{"hour": 6, "minute": 12}
